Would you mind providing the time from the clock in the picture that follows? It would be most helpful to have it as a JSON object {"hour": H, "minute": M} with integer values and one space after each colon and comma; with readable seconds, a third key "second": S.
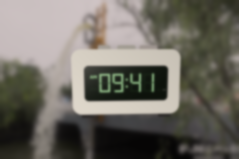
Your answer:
{"hour": 9, "minute": 41}
